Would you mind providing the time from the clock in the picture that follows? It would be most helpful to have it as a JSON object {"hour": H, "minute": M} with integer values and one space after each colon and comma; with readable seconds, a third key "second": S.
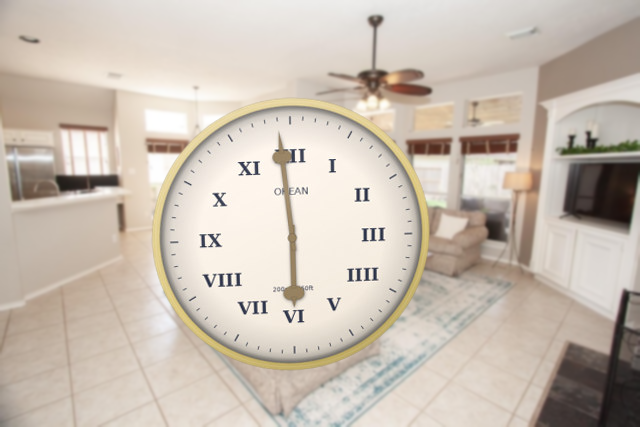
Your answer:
{"hour": 5, "minute": 59}
